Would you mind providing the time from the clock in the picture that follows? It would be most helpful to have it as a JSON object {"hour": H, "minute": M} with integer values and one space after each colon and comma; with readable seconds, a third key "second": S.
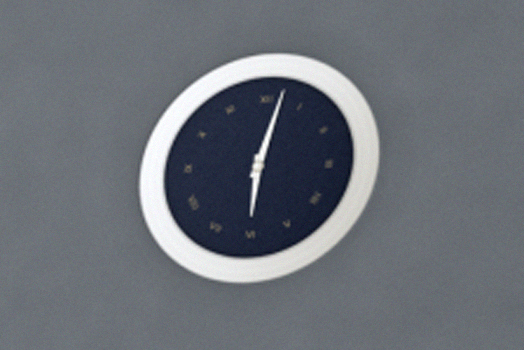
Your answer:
{"hour": 6, "minute": 2}
